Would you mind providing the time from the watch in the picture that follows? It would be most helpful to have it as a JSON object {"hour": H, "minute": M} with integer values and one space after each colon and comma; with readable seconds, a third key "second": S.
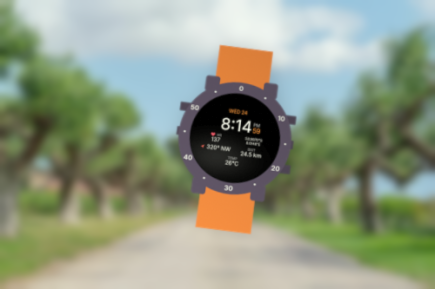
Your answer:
{"hour": 8, "minute": 14}
